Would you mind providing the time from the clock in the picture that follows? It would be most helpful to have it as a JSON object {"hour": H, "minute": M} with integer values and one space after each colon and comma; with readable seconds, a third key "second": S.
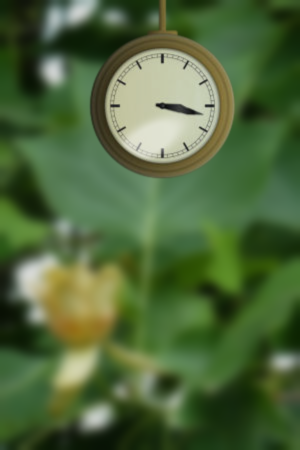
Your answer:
{"hour": 3, "minute": 17}
